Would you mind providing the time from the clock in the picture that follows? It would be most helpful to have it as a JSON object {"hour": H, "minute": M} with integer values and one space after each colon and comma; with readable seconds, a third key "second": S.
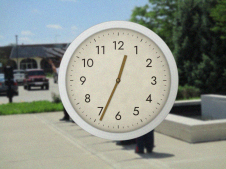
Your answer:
{"hour": 12, "minute": 34}
